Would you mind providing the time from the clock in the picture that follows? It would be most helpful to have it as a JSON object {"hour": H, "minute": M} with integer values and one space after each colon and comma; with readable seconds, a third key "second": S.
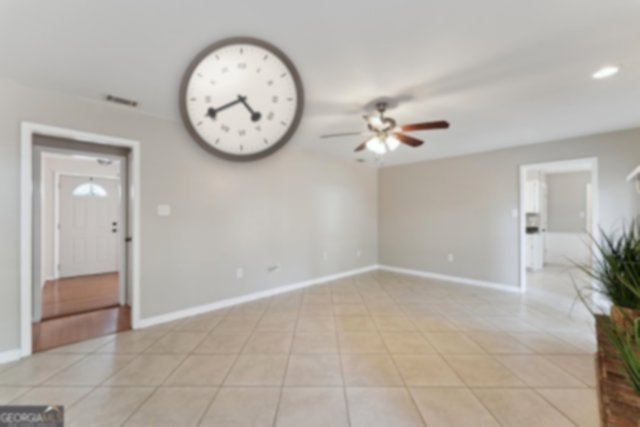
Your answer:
{"hour": 4, "minute": 41}
